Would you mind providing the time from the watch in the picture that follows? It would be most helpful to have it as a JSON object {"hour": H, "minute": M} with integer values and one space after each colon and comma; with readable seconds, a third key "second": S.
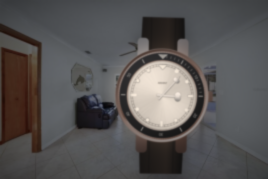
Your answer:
{"hour": 3, "minute": 7}
